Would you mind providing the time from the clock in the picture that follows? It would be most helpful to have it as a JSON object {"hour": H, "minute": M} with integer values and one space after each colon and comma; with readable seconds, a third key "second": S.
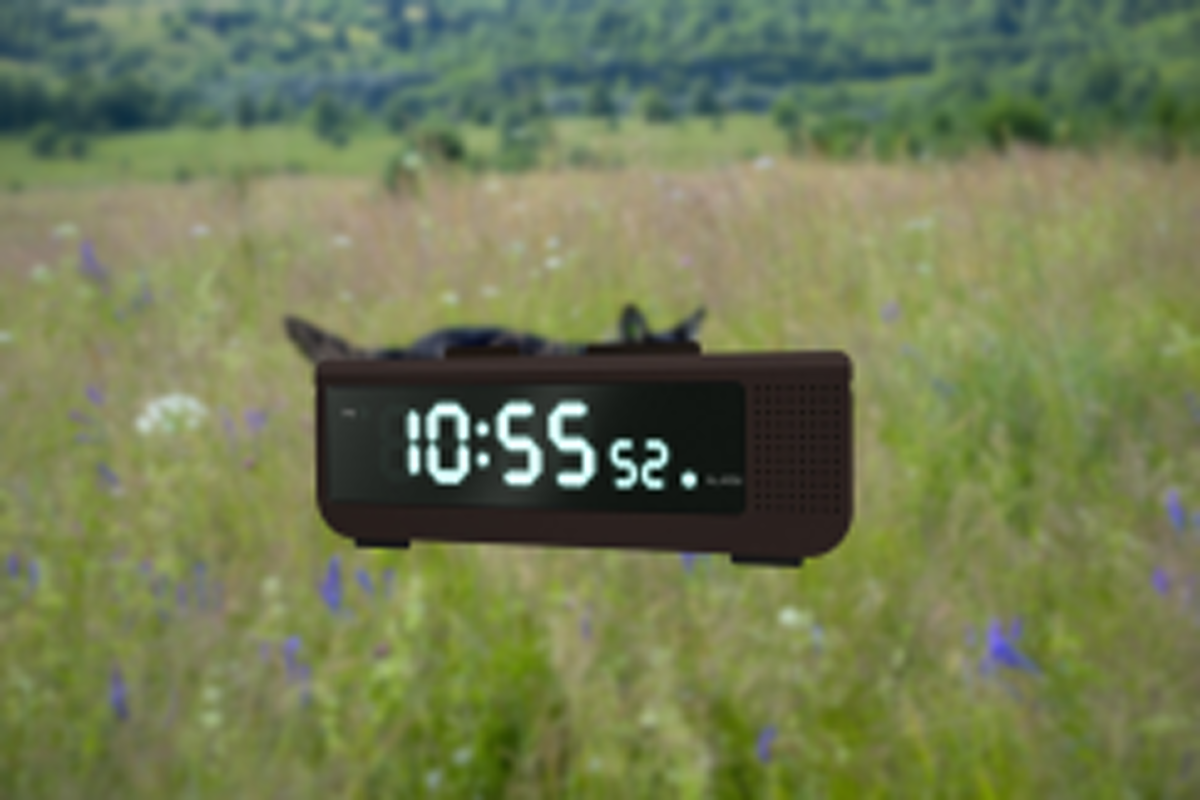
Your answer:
{"hour": 10, "minute": 55, "second": 52}
